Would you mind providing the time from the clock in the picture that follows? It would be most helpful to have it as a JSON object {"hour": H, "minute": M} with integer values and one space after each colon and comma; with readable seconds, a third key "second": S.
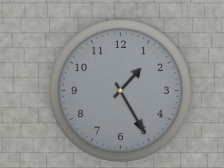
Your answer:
{"hour": 1, "minute": 25}
